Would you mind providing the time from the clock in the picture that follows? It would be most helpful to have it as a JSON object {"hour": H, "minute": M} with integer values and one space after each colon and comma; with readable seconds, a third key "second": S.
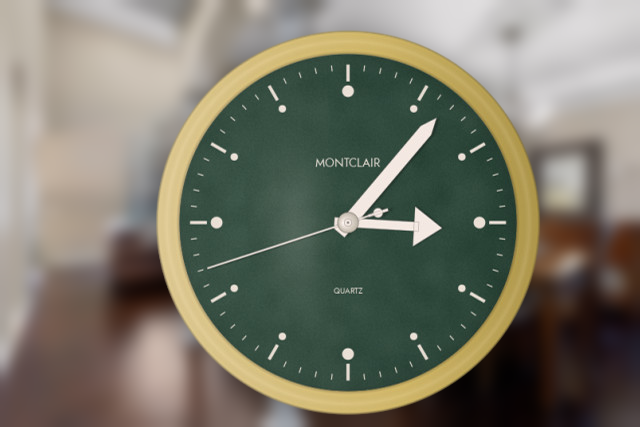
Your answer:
{"hour": 3, "minute": 6, "second": 42}
